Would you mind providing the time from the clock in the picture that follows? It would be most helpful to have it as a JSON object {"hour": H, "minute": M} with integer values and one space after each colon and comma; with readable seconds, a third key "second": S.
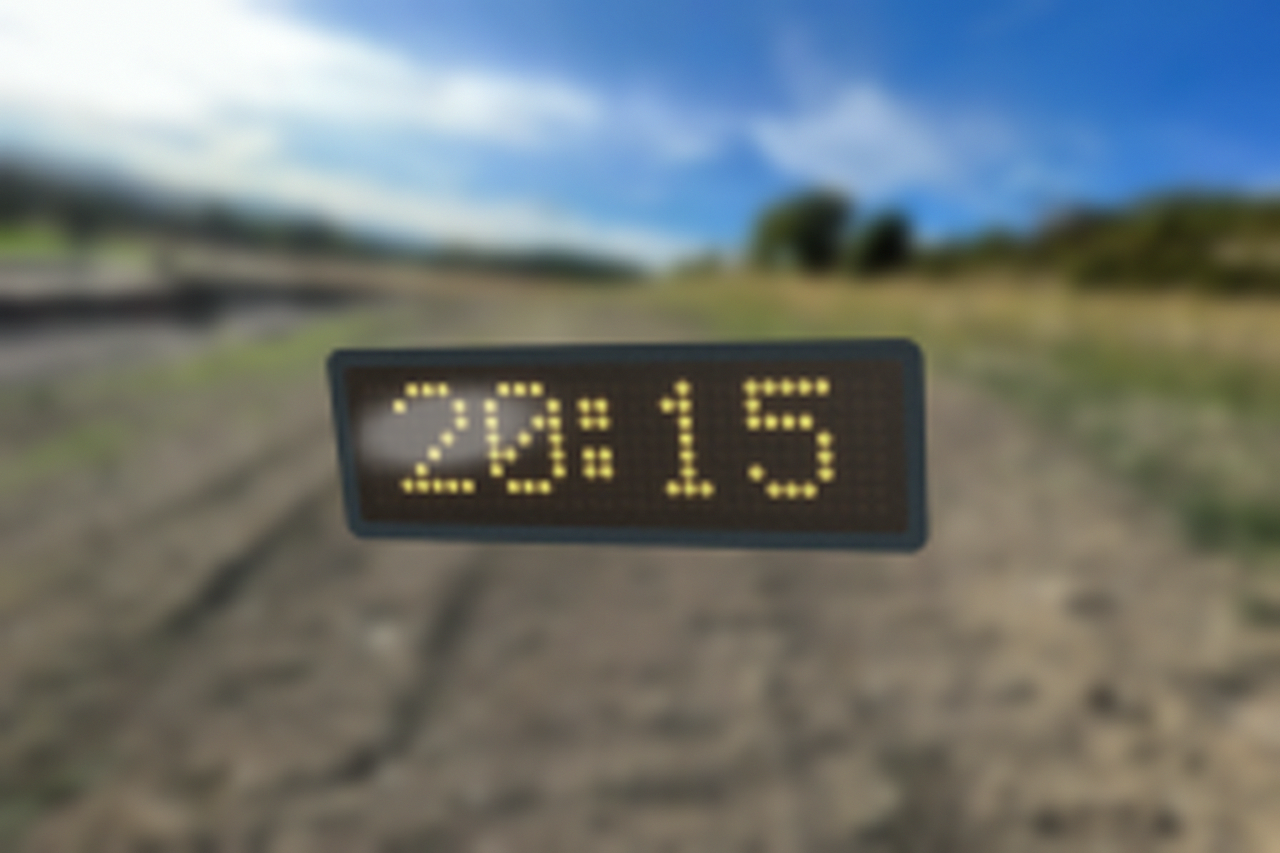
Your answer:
{"hour": 20, "minute": 15}
